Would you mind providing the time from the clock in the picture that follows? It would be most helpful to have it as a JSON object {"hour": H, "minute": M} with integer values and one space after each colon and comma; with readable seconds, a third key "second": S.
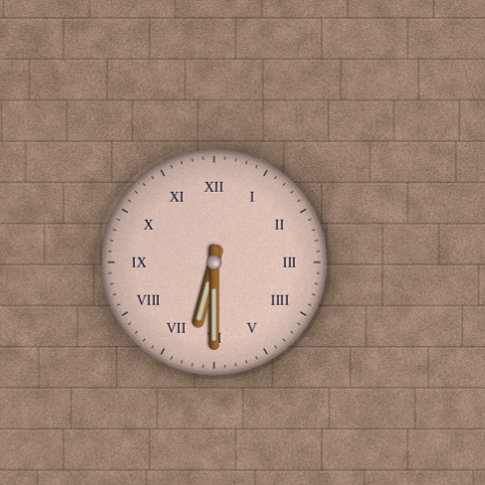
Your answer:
{"hour": 6, "minute": 30}
